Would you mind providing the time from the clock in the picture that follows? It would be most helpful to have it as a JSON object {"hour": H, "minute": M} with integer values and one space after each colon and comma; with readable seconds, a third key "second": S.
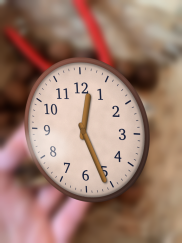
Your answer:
{"hour": 12, "minute": 26}
